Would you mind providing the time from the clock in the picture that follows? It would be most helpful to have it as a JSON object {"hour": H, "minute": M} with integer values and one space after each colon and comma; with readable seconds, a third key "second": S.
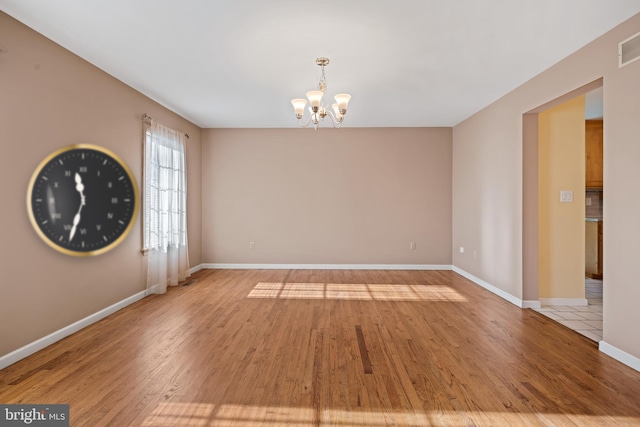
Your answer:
{"hour": 11, "minute": 33}
